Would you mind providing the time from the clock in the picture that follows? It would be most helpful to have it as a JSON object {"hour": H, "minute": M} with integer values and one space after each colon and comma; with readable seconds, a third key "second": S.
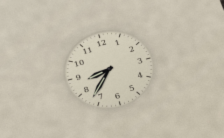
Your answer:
{"hour": 8, "minute": 37}
